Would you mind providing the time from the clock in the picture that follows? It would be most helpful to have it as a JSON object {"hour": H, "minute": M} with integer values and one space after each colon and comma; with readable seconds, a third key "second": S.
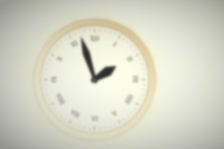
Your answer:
{"hour": 1, "minute": 57}
